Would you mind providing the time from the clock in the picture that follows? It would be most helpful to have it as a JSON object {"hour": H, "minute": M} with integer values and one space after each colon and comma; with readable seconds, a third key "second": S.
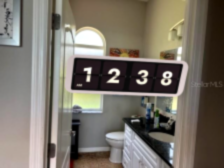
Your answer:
{"hour": 12, "minute": 38}
